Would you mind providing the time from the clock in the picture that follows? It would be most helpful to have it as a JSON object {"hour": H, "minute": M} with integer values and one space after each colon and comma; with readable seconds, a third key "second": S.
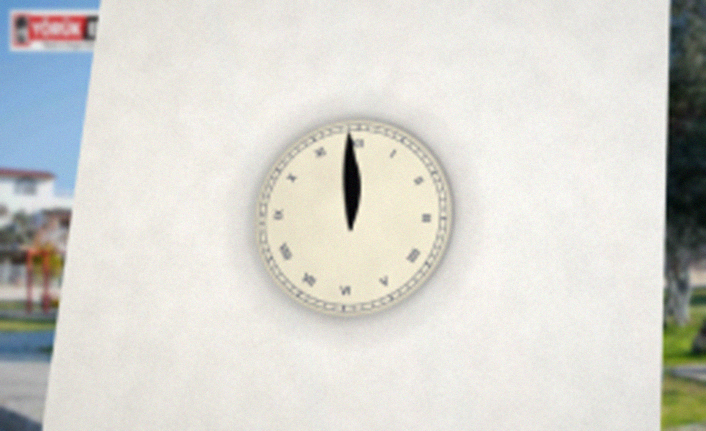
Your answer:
{"hour": 11, "minute": 59}
